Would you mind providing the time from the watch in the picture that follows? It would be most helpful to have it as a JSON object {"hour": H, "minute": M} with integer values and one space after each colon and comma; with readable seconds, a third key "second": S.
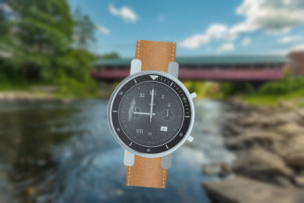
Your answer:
{"hour": 9, "minute": 0}
